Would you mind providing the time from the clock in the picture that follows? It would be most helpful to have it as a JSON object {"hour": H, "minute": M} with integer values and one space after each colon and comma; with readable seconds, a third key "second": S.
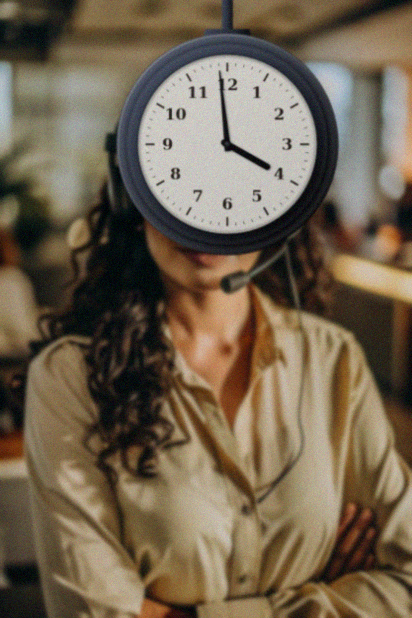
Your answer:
{"hour": 3, "minute": 59}
